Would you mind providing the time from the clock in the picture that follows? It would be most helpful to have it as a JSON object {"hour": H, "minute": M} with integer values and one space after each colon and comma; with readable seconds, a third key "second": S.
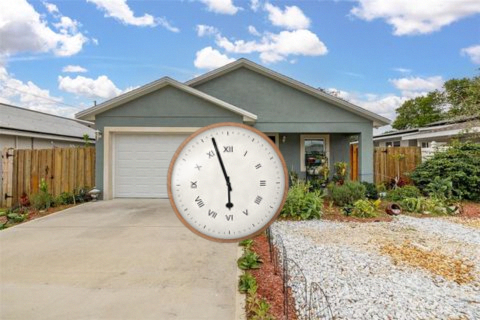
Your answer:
{"hour": 5, "minute": 57}
